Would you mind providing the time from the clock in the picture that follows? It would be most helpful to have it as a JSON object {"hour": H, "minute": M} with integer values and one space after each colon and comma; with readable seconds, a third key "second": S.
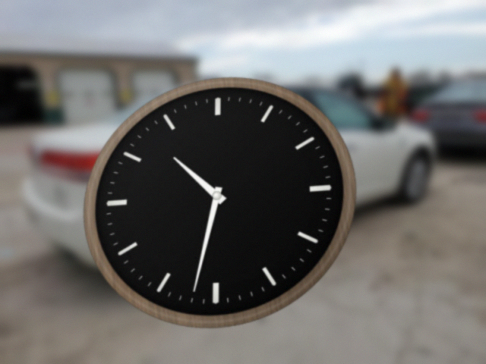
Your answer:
{"hour": 10, "minute": 32}
